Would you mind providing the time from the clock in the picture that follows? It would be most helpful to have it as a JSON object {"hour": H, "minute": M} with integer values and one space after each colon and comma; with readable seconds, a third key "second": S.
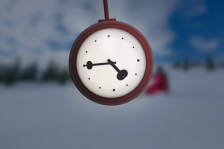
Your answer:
{"hour": 4, "minute": 45}
